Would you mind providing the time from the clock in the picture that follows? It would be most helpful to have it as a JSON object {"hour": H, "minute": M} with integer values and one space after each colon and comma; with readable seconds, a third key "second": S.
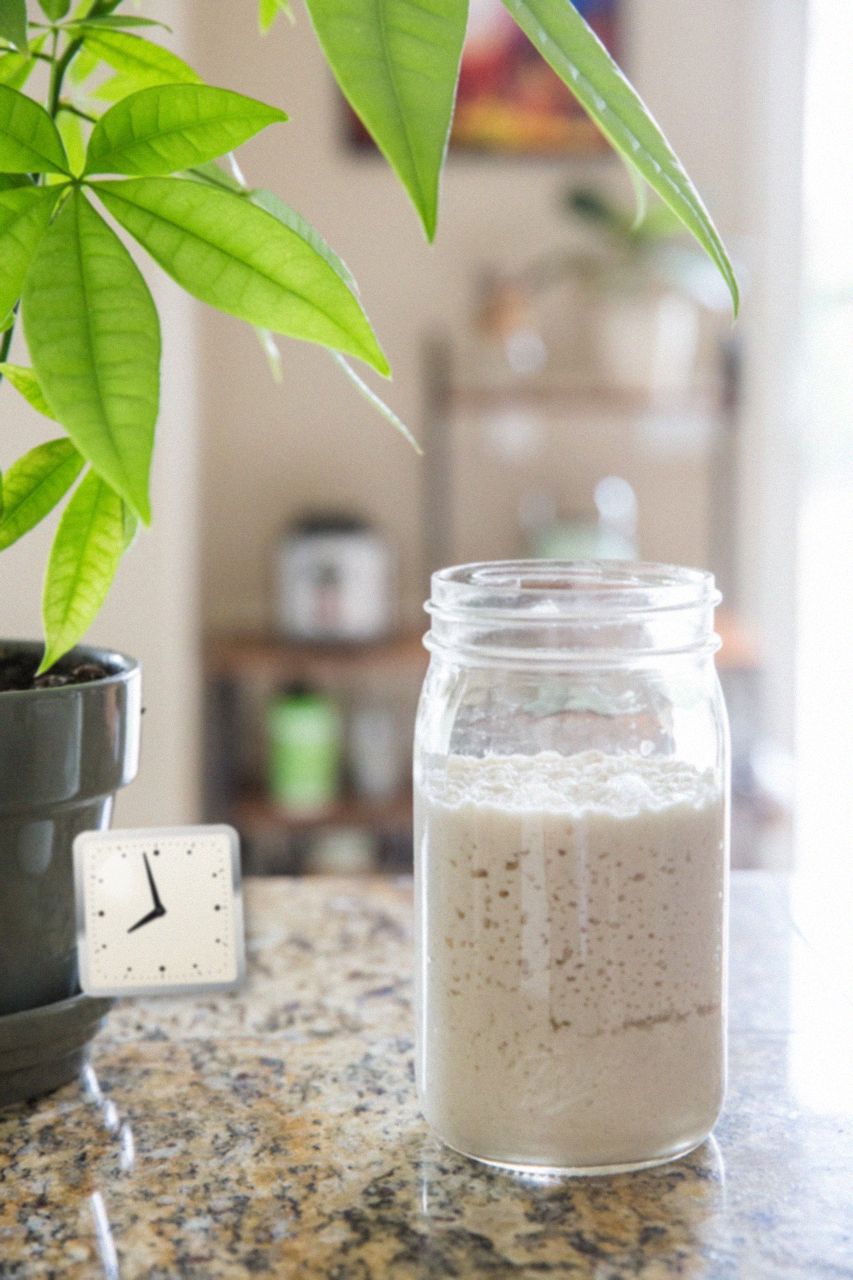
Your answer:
{"hour": 7, "minute": 58}
